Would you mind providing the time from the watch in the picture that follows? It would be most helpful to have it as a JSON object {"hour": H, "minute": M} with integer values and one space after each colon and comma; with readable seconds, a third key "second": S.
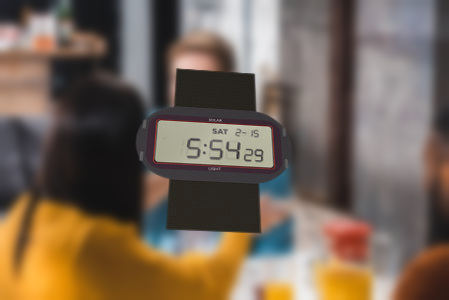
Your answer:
{"hour": 5, "minute": 54, "second": 29}
